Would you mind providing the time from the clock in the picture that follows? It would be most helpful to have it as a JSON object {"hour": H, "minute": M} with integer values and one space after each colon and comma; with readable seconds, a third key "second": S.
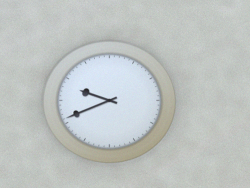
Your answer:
{"hour": 9, "minute": 41}
